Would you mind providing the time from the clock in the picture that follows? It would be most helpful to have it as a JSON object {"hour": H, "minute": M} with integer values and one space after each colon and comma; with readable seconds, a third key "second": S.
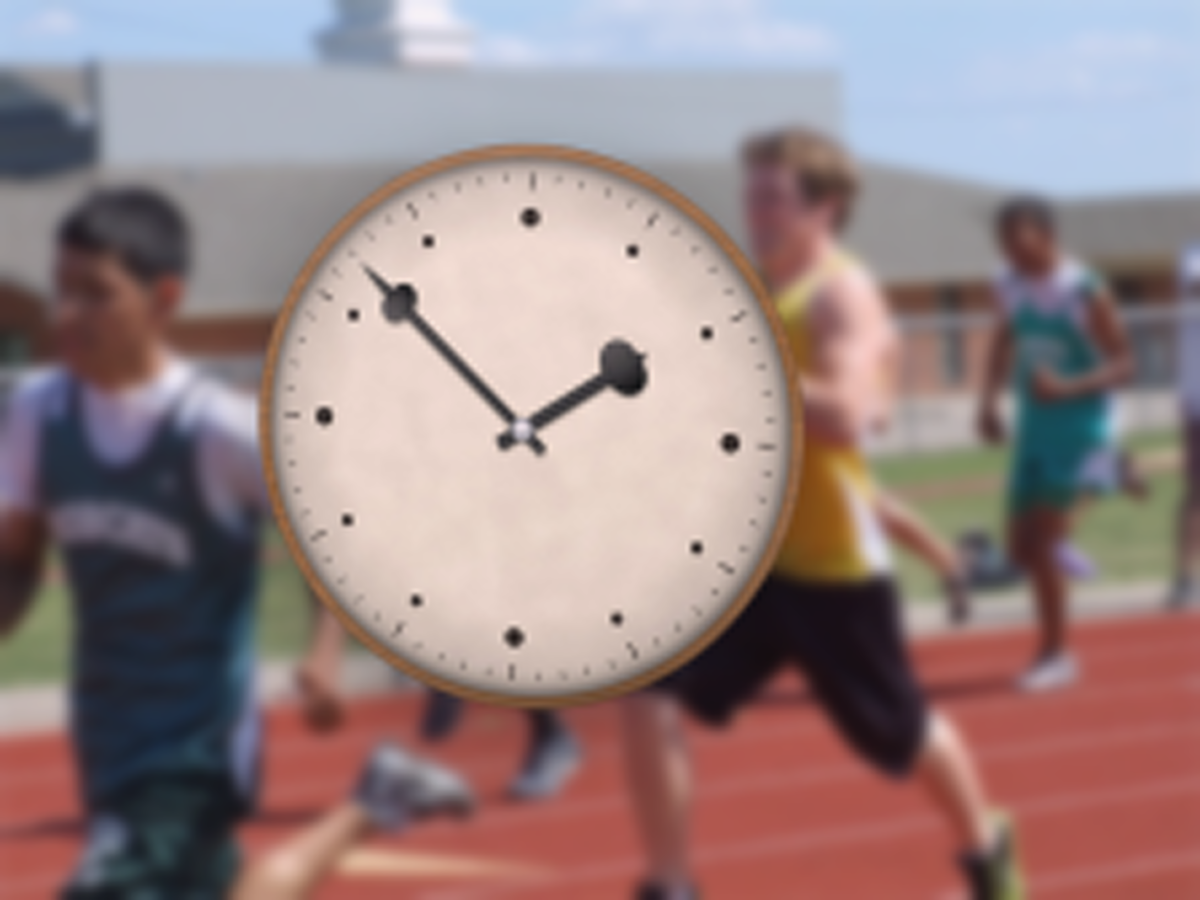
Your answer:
{"hour": 1, "minute": 52}
